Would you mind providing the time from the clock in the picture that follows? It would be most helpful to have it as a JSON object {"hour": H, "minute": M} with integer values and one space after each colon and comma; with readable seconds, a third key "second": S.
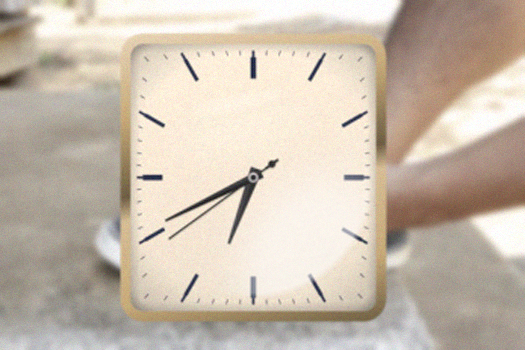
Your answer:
{"hour": 6, "minute": 40, "second": 39}
